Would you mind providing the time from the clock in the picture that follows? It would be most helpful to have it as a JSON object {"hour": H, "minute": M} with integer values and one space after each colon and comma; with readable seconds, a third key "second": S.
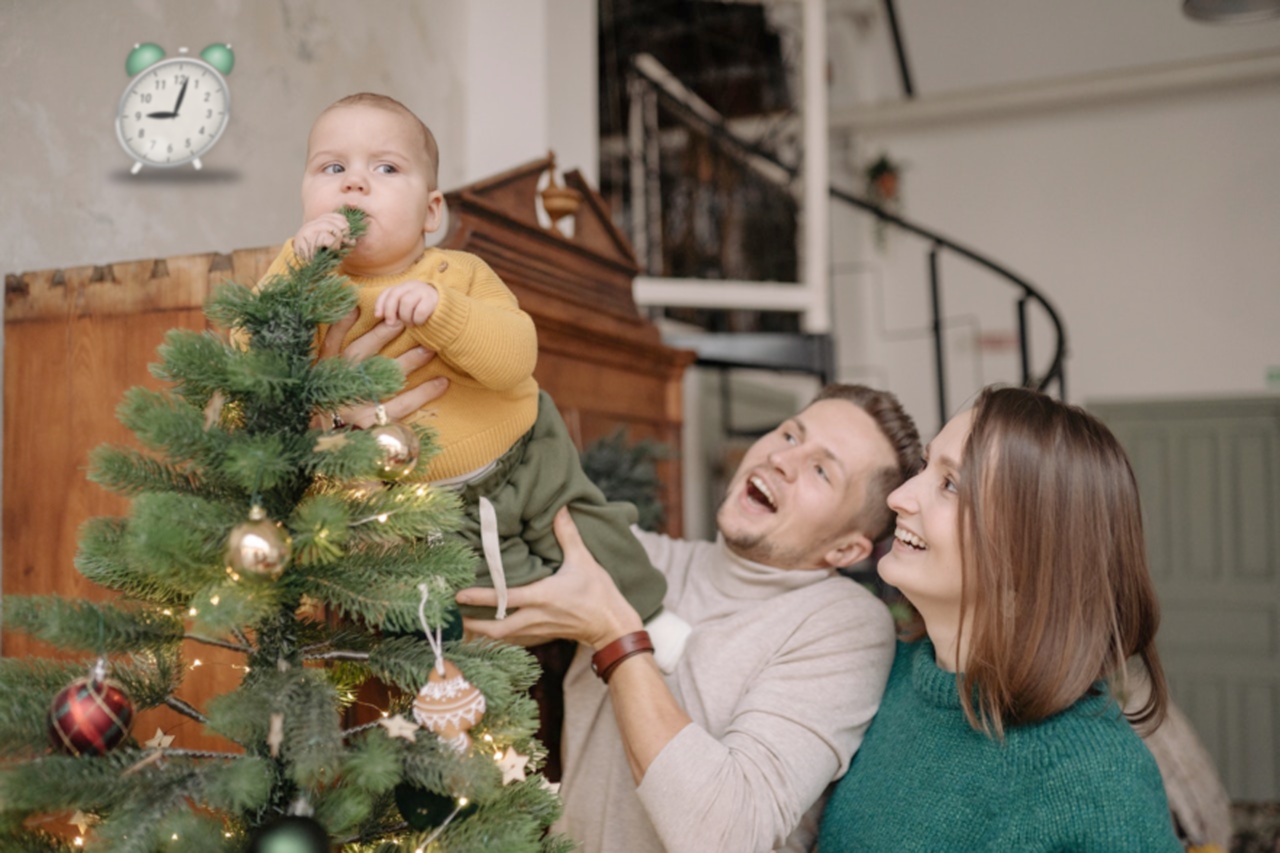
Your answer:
{"hour": 9, "minute": 2}
